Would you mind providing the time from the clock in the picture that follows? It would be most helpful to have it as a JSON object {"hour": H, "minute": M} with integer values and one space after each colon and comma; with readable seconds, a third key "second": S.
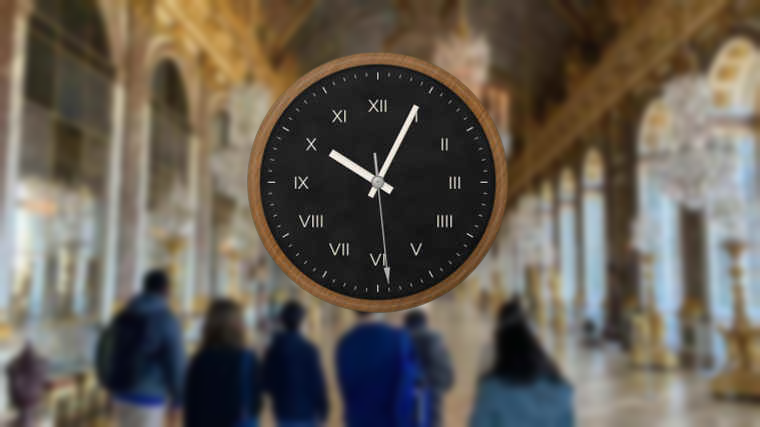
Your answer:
{"hour": 10, "minute": 4, "second": 29}
